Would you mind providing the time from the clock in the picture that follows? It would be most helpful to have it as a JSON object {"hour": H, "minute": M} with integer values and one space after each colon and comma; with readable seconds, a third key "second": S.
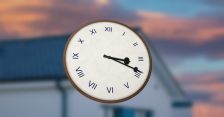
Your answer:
{"hour": 3, "minute": 19}
